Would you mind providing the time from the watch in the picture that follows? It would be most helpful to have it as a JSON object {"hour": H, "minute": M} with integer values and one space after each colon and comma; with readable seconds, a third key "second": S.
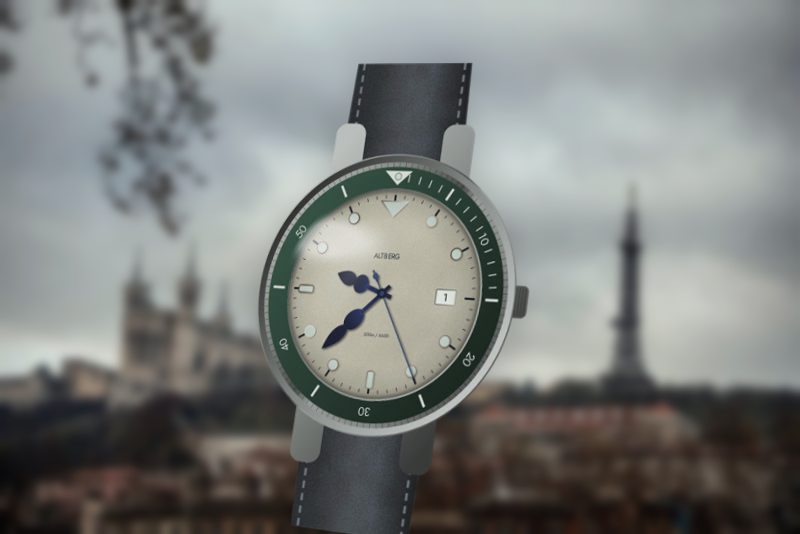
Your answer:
{"hour": 9, "minute": 37, "second": 25}
